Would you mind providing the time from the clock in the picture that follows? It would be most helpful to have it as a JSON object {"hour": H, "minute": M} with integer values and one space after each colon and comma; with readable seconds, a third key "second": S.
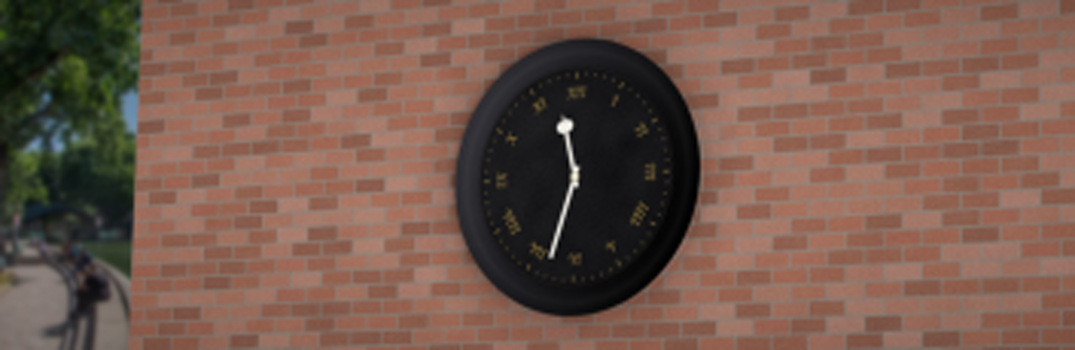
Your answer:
{"hour": 11, "minute": 33}
